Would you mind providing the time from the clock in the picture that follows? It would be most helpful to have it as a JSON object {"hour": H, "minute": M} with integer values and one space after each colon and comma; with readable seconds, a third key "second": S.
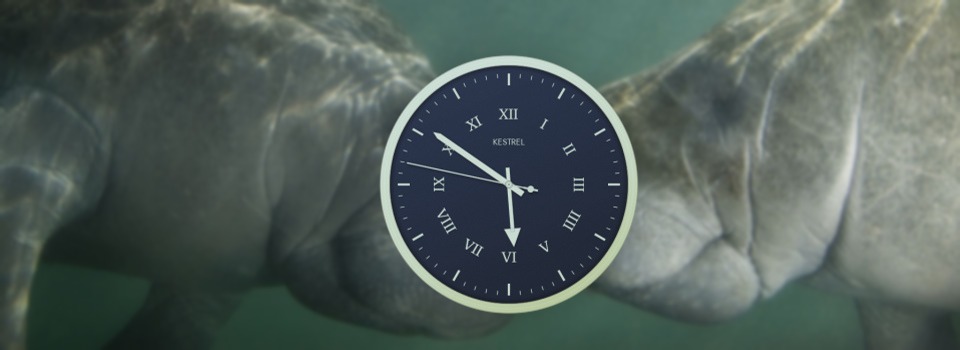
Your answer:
{"hour": 5, "minute": 50, "second": 47}
